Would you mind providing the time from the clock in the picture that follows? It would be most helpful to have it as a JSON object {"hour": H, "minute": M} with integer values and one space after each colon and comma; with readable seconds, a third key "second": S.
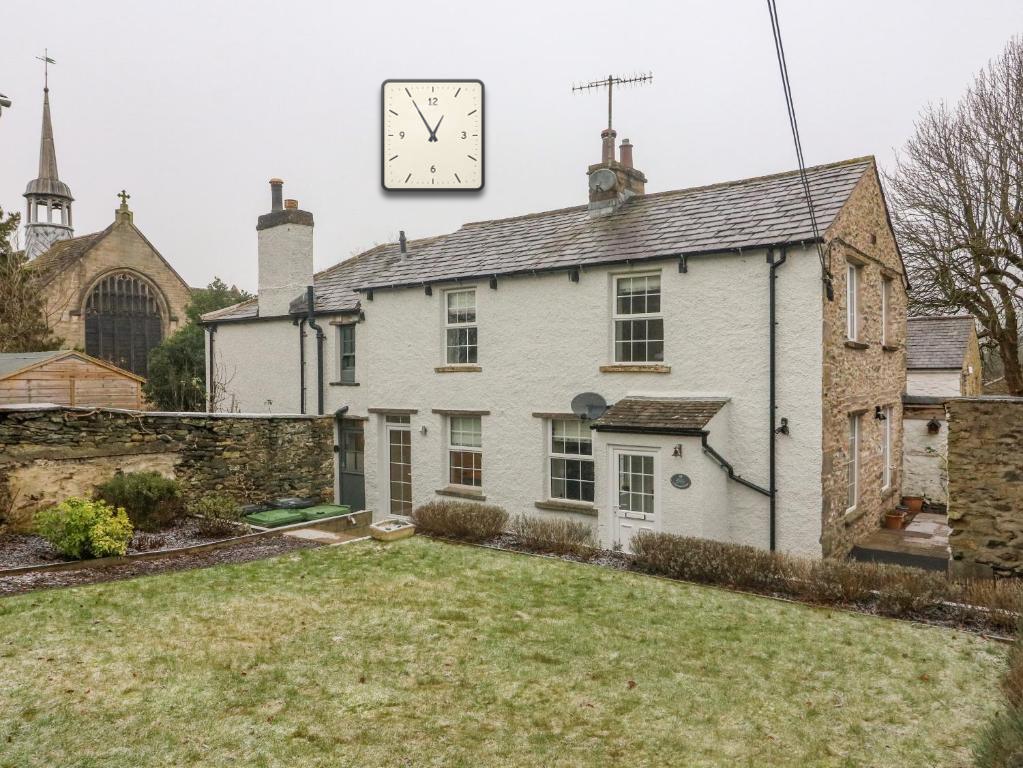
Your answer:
{"hour": 12, "minute": 55}
